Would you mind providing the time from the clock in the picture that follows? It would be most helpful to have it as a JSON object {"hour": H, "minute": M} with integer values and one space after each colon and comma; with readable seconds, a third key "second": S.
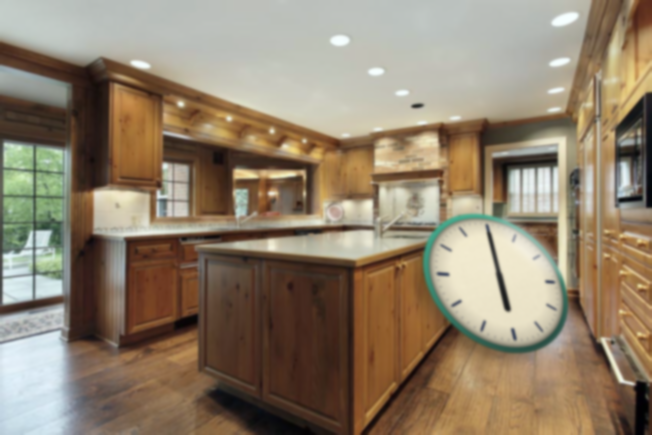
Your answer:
{"hour": 6, "minute": 0}
